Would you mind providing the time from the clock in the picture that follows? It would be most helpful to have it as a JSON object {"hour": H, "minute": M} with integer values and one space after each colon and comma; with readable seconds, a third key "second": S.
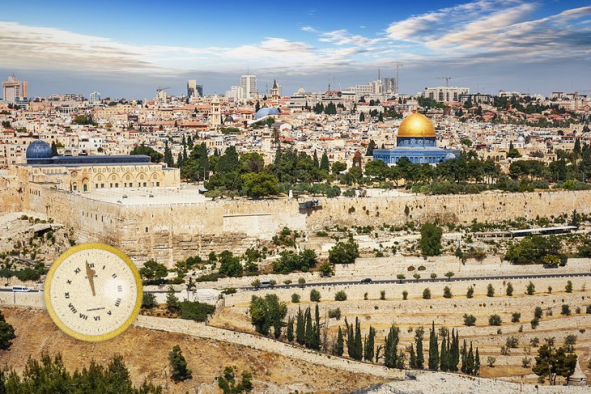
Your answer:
{"hour": 11, "minute": 59}
